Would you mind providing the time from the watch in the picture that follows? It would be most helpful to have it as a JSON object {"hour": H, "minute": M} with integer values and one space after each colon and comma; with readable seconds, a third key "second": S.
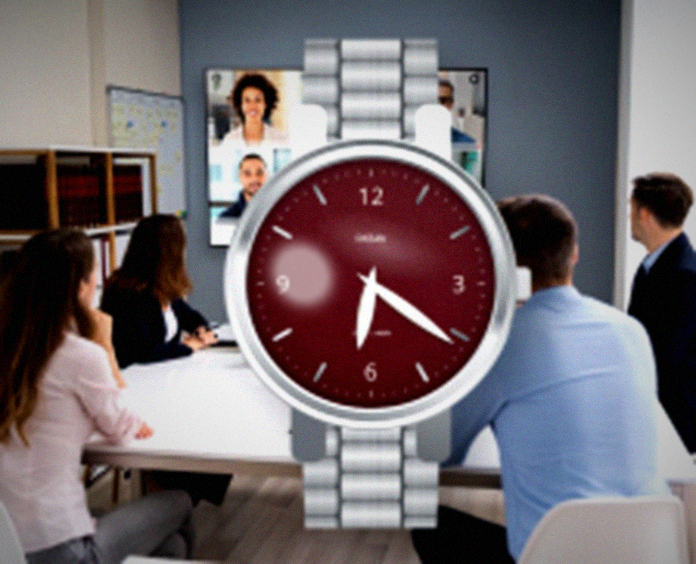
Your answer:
{"hour": 6, "minute": 21}
